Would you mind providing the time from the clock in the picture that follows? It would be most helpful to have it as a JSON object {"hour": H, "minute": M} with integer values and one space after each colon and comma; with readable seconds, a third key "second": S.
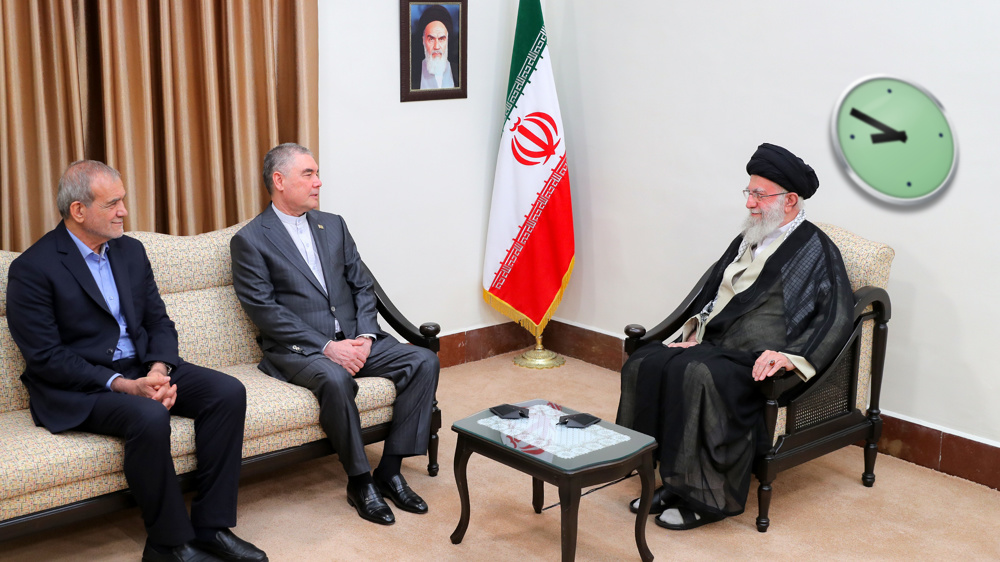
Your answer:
{"hour": 8, "minute": 50}
